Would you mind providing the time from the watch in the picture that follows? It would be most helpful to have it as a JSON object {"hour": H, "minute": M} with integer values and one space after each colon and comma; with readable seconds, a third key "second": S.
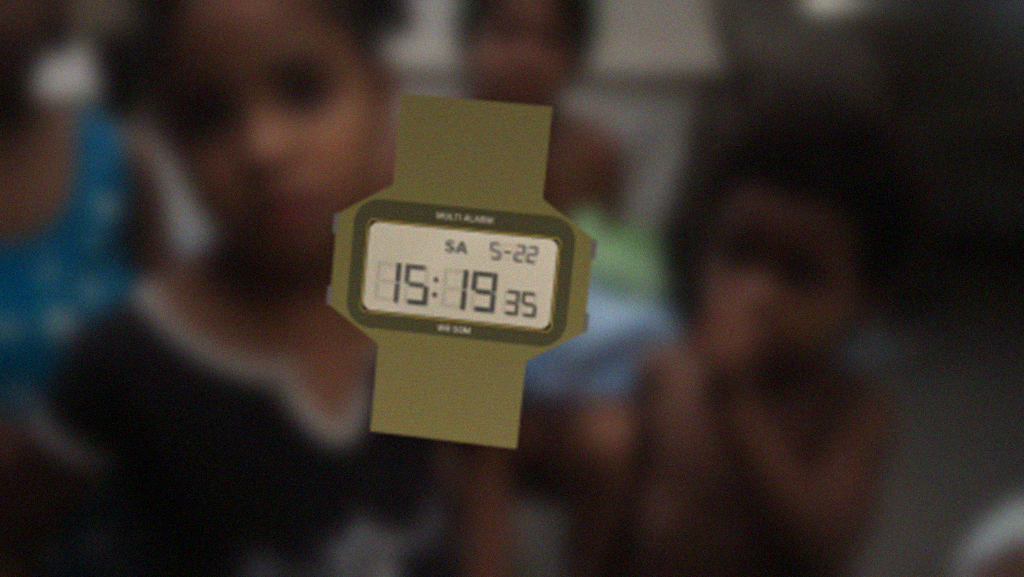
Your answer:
{"hour": 15, "minute": 19, "second": 35}
